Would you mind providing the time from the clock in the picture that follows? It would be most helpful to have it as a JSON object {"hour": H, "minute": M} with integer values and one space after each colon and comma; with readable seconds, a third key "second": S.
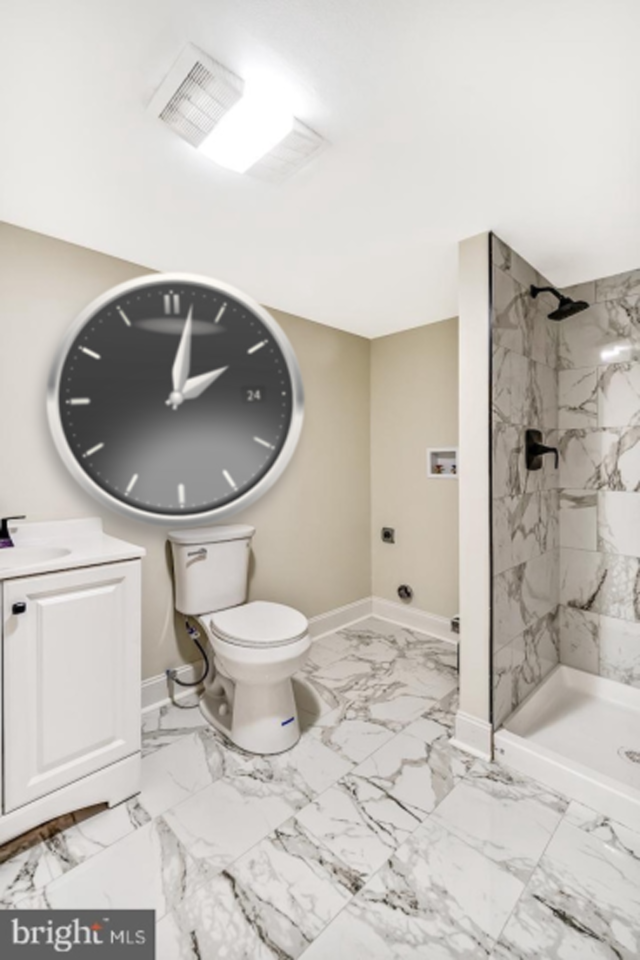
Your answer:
{"hour": 2, "minute": 2}
